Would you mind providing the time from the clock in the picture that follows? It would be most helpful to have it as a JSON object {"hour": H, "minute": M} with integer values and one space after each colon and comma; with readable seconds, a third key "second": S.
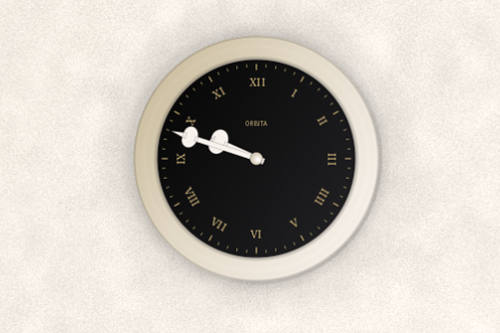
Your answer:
{"hour": 9, "minute": 48}
